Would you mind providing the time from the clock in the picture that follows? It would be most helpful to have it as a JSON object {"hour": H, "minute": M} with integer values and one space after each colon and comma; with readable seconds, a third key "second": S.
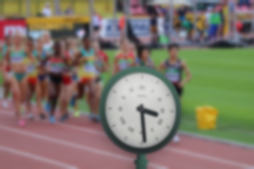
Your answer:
{"hour": 3, "minute": 29}
